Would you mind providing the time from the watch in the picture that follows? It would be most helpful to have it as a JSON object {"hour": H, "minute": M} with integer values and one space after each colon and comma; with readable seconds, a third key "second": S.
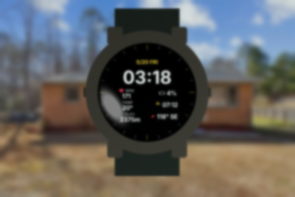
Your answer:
{"hour": 3, "minute": 18}
